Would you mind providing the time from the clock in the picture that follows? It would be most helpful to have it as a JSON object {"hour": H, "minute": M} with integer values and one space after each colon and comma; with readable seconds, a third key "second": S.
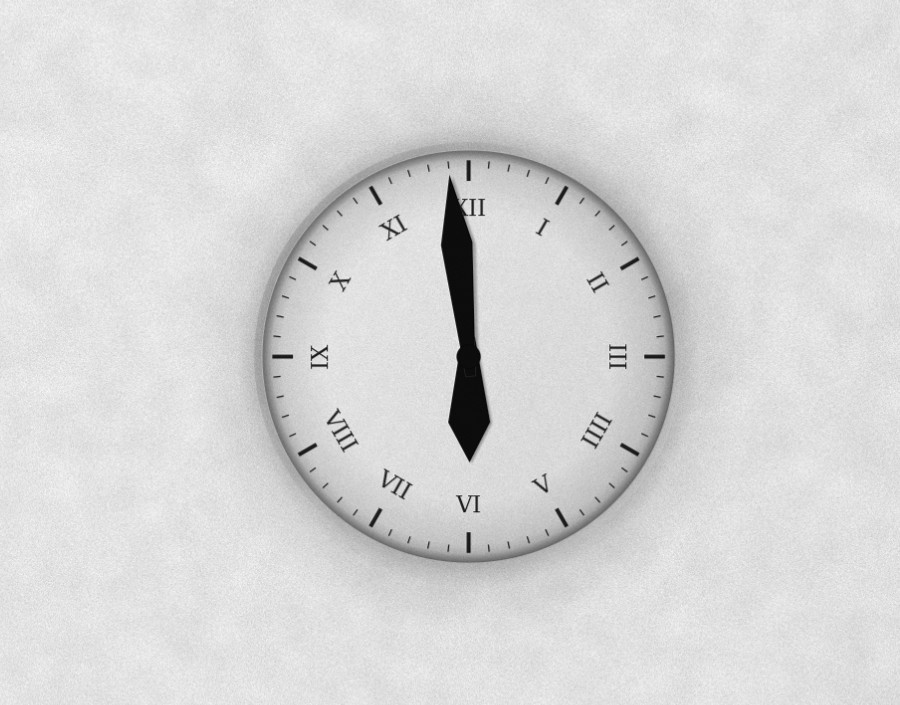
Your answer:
{"hour": 5, "minute": 59}
